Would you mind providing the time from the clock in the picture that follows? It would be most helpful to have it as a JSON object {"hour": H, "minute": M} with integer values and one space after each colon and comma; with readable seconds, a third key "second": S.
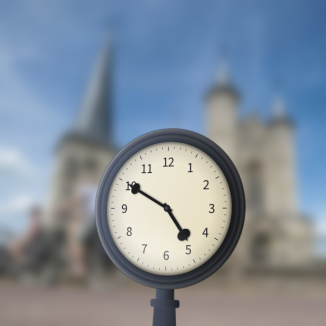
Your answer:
{"hour": 4, "minute": 50}
